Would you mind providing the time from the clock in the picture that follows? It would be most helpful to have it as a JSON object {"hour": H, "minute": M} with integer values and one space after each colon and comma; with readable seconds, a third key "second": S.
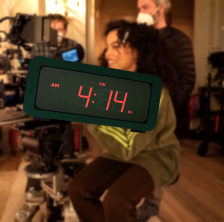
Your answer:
{"hour": 4, "minute": 14}
